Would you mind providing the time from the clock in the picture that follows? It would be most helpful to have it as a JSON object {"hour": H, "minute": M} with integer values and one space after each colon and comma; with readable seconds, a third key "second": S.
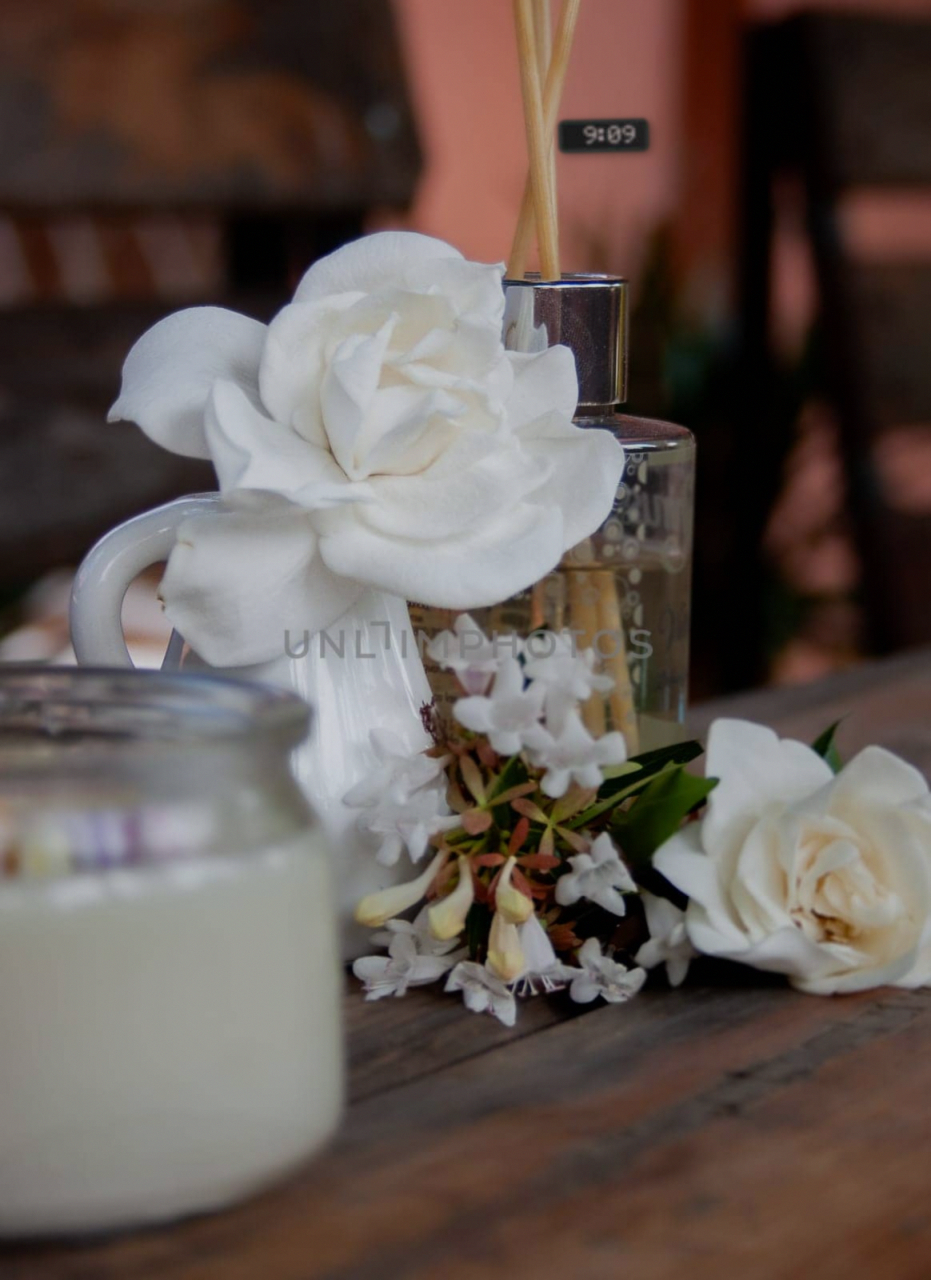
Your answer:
{"hour": 9, "minute": 9}
